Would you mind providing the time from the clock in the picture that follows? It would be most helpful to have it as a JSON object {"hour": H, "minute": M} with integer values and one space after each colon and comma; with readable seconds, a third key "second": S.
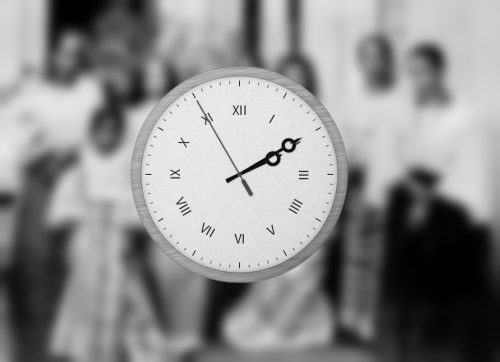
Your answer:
{"hour": 2, "minute": 9, "second": 55}
